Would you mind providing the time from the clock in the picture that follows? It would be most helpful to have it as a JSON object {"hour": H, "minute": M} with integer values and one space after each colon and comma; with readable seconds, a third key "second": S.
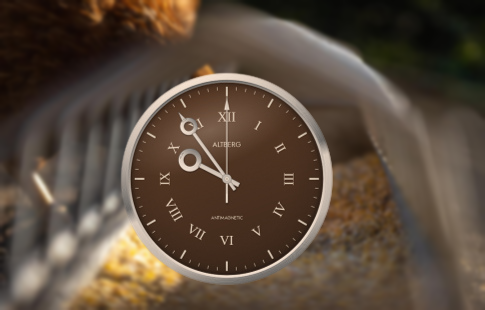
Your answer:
{"hour": 9, "minute": 54, "second": 0}
